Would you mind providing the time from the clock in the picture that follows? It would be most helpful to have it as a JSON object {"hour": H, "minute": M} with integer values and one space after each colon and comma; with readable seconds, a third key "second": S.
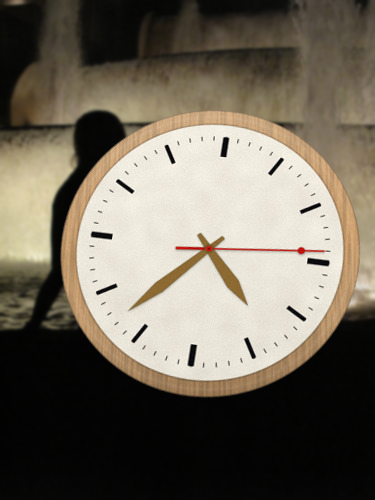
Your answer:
{"hour": 4, "minute": 37, "second": 14}
